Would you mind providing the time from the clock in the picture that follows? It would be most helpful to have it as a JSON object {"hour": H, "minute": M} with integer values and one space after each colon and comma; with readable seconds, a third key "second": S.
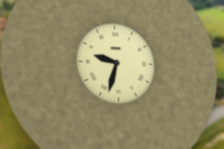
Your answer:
{"hour": 9, "minute": 33}
